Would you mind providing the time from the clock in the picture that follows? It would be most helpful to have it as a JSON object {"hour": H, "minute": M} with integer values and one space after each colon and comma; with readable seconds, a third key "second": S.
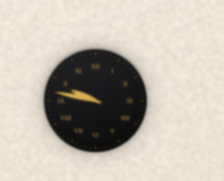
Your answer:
{"hour": 9, "minute": 47}
